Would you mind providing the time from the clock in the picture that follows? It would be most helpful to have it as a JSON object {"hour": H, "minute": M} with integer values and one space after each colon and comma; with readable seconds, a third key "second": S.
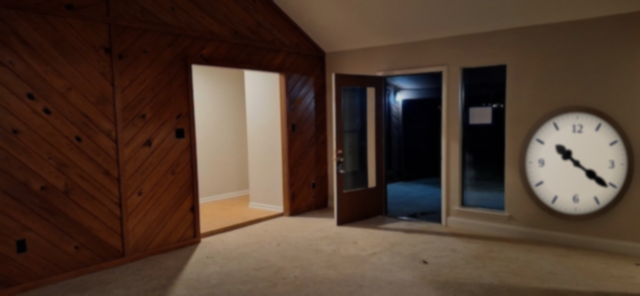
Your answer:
{"hour": 10, "minute": 21}
